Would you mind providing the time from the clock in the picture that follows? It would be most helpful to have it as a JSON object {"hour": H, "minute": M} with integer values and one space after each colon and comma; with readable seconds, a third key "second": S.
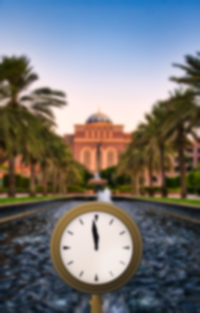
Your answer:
{"hour": 11, "minute": 59}
